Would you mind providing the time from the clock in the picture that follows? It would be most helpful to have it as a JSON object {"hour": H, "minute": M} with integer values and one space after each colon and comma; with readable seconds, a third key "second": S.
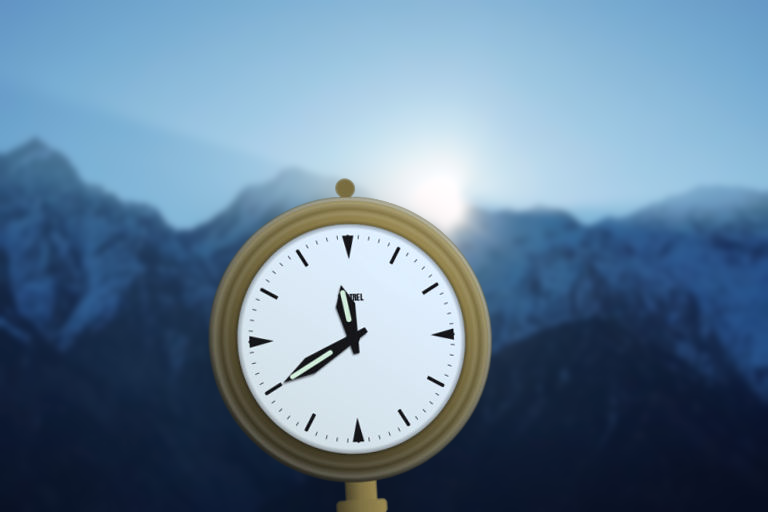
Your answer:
{"hour": 11, "minute": 40}
